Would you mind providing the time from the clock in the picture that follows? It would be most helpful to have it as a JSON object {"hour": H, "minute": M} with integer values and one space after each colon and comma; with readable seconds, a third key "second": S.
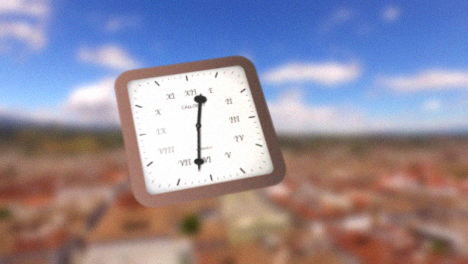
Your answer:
{"hour": 12, "minute": 32}
